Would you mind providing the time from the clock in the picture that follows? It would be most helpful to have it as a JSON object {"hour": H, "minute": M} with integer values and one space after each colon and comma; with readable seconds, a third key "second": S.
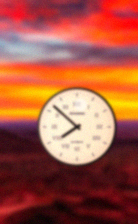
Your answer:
{"hour": 7, "minute": 52}
